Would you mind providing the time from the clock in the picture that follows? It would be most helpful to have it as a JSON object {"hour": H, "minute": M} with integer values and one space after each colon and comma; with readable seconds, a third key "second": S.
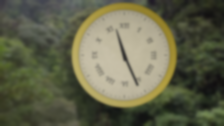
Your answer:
{"hour": 11, "minute": 26}
